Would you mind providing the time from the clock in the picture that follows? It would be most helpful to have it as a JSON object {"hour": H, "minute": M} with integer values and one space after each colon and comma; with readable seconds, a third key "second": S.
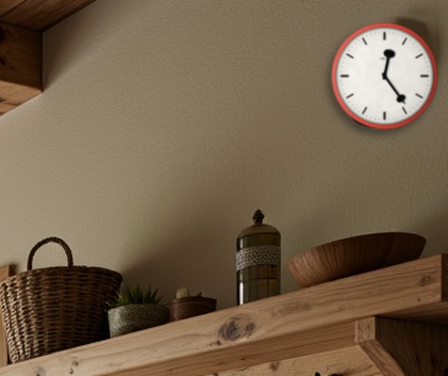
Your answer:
{"hour": 12, "minute": 24}
